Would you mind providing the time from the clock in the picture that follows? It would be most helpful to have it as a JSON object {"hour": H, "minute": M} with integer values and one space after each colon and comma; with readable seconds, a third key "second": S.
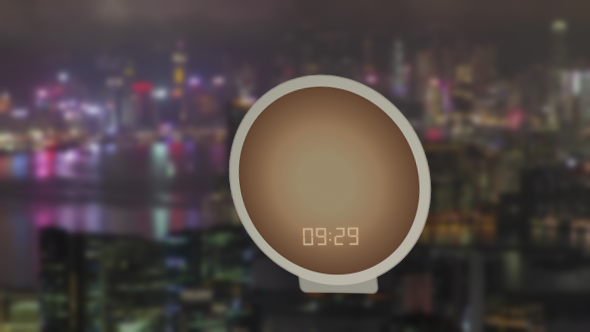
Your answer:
{"hour": 9, "minute": 29}
